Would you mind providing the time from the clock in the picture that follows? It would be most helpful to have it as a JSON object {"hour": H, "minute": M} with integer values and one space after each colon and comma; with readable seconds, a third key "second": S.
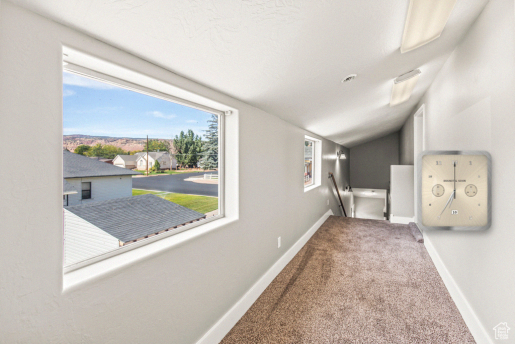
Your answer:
{"hour": 6, "minute": 35}
